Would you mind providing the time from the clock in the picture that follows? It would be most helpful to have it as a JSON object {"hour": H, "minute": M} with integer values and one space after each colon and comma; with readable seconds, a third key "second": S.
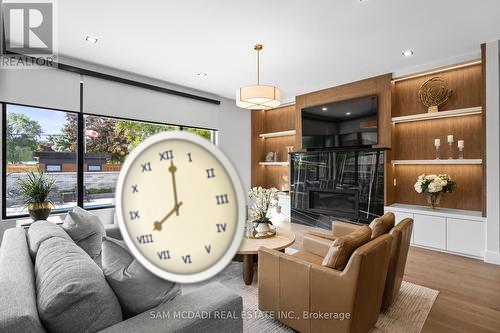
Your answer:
{"hour": 8, "minute": 1}
